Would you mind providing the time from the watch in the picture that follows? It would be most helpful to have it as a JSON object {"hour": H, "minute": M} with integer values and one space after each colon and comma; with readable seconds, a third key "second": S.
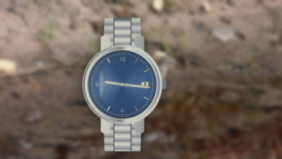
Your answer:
{"hour": 9, "minute": 16}
